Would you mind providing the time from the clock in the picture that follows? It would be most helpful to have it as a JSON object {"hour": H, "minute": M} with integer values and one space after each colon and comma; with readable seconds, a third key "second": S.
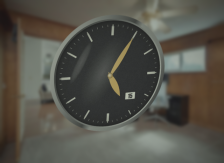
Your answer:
{"hour": 5, "minute": 5}
